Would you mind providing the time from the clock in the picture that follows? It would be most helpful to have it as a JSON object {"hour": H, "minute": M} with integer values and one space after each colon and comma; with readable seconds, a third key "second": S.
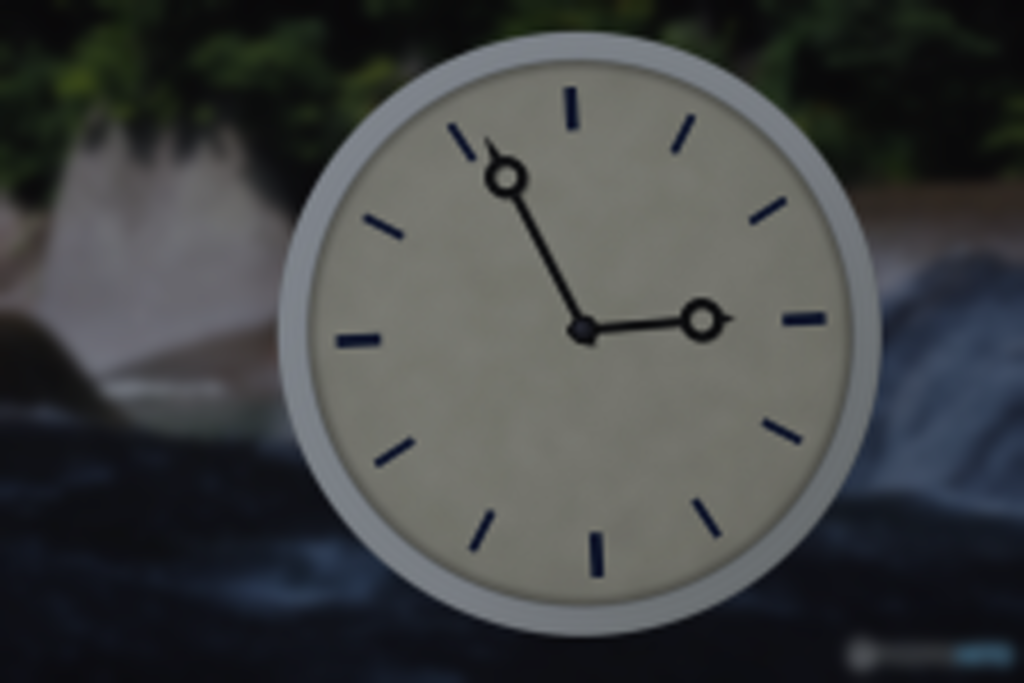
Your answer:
{"hour": 2, "minute": 56}
